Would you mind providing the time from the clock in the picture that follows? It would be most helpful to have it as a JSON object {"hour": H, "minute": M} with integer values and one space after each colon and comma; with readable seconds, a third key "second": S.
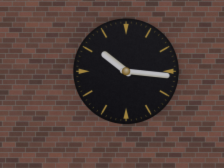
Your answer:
{"hour": 10, "minute": 16}
